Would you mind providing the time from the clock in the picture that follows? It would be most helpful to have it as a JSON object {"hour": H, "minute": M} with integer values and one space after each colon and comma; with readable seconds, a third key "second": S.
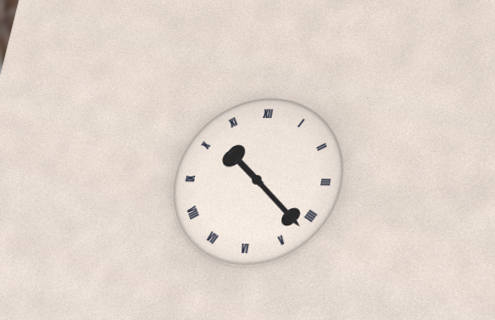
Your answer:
{"hour": 10, "minute": 22}
